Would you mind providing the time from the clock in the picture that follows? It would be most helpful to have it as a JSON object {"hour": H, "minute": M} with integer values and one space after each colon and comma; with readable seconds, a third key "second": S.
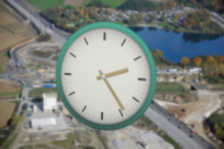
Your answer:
{"hour": 2, "minute": 24}
